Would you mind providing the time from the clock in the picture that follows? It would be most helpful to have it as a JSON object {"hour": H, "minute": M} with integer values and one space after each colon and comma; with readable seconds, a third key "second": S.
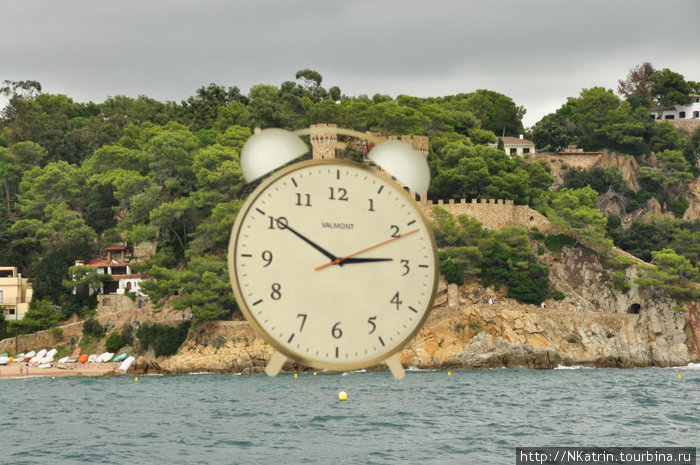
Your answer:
{"hour": 2, "minute": 50, "second": 11}
